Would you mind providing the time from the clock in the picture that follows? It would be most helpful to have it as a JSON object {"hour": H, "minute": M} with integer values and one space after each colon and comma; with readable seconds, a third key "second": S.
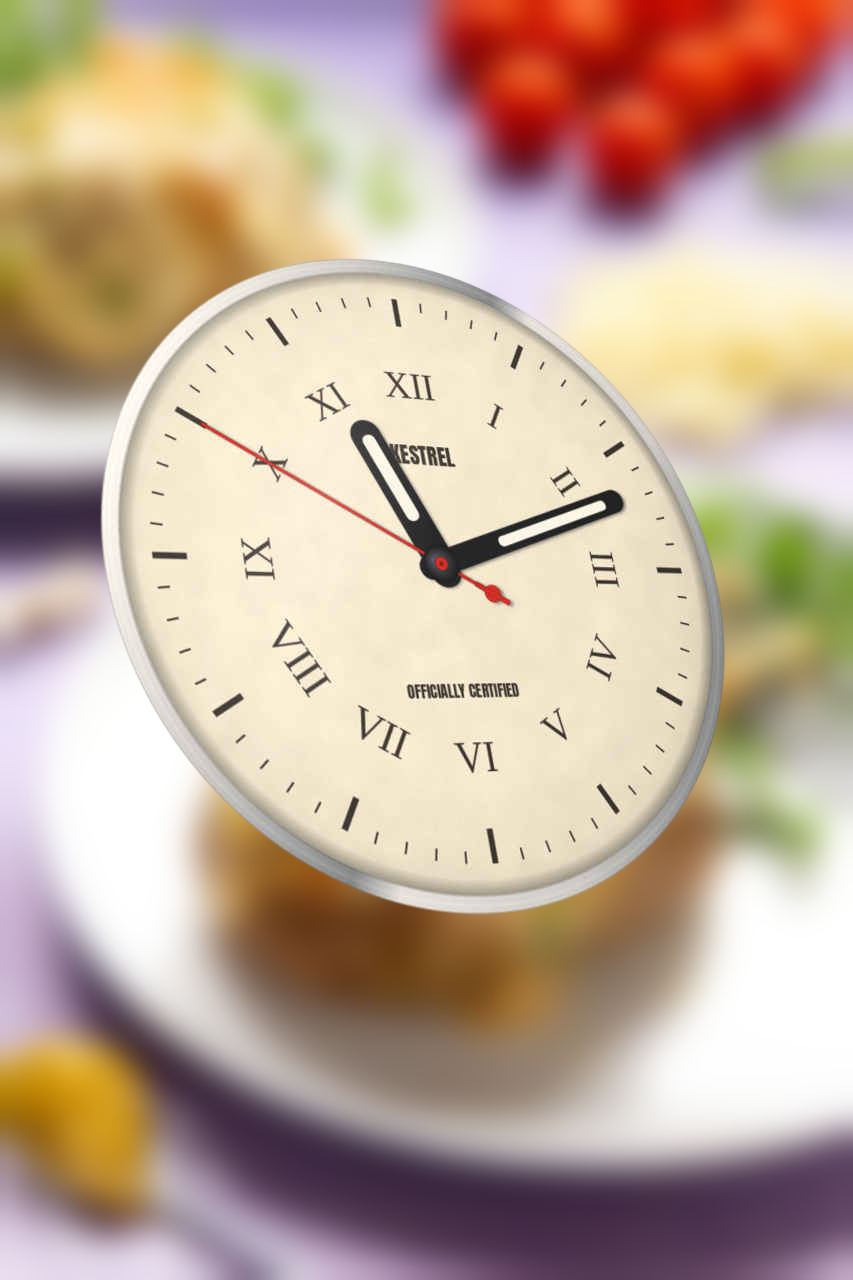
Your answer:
{"hour": 11, "minute": 11, "second": 50}
